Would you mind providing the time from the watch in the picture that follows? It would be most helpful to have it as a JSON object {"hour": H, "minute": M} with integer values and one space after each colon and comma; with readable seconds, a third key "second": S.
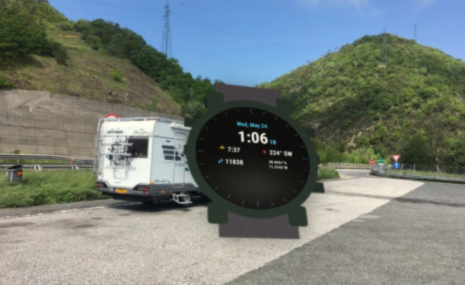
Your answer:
{"hour": 1, "minute": 6}
